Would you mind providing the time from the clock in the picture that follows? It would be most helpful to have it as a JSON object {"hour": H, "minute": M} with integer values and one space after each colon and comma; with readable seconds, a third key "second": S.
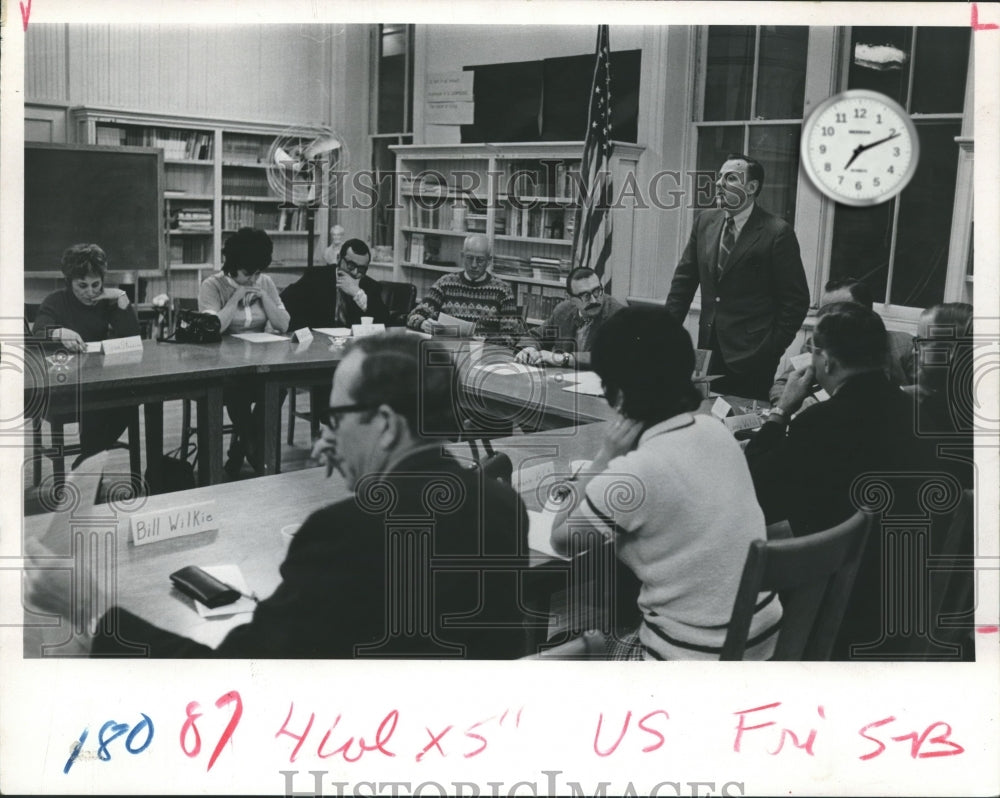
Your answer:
{"hour": 7, "minute": 11}
